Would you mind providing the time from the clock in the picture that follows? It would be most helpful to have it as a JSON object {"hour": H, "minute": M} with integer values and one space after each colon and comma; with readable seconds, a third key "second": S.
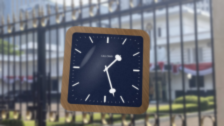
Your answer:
{"hour": 1, "minute": 27}
